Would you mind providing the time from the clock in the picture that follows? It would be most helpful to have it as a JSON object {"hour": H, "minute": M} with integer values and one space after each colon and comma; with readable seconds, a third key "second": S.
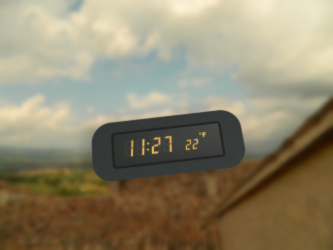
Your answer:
{"hour": 11, "minute": 27}
